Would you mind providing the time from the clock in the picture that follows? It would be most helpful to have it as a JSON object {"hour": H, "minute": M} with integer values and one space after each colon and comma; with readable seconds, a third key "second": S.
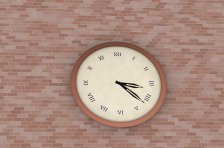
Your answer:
{"hour": 3, "minute": 22}
